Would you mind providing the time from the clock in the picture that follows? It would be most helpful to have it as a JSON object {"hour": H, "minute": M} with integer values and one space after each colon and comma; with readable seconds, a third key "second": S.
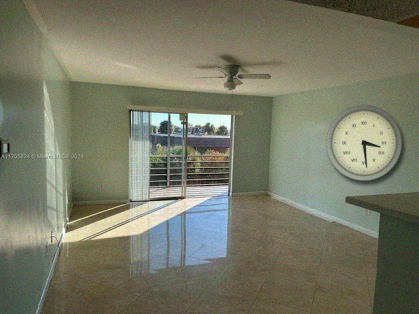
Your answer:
{"hour": 3, "minute": 29}
